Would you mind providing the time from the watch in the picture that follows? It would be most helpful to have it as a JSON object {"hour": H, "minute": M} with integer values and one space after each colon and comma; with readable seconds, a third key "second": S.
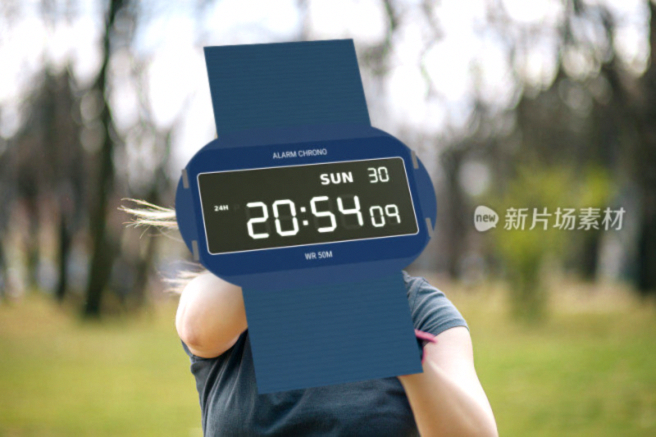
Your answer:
{"hour": 20, "minute": 54, "second": 9}
